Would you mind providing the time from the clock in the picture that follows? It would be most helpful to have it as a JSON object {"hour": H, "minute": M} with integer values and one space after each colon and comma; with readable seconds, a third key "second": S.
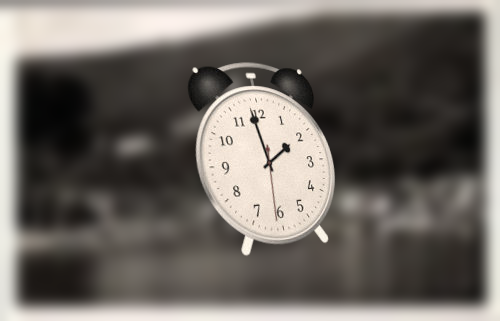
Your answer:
{"hour": 1, "minute": 58, "second": 31}
